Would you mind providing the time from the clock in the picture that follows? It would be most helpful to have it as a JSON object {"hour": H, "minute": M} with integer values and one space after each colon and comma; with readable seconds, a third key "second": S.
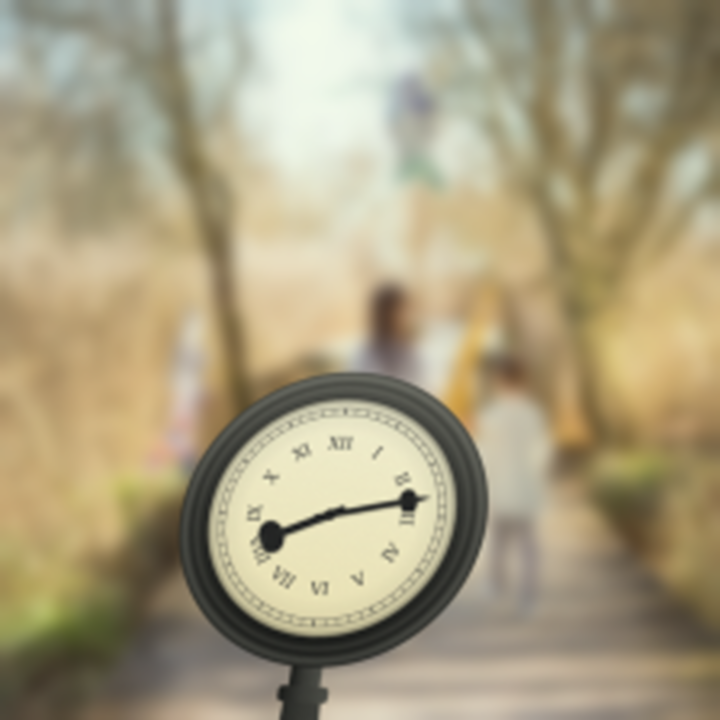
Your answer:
{"hour": 8, "minute": 13}
